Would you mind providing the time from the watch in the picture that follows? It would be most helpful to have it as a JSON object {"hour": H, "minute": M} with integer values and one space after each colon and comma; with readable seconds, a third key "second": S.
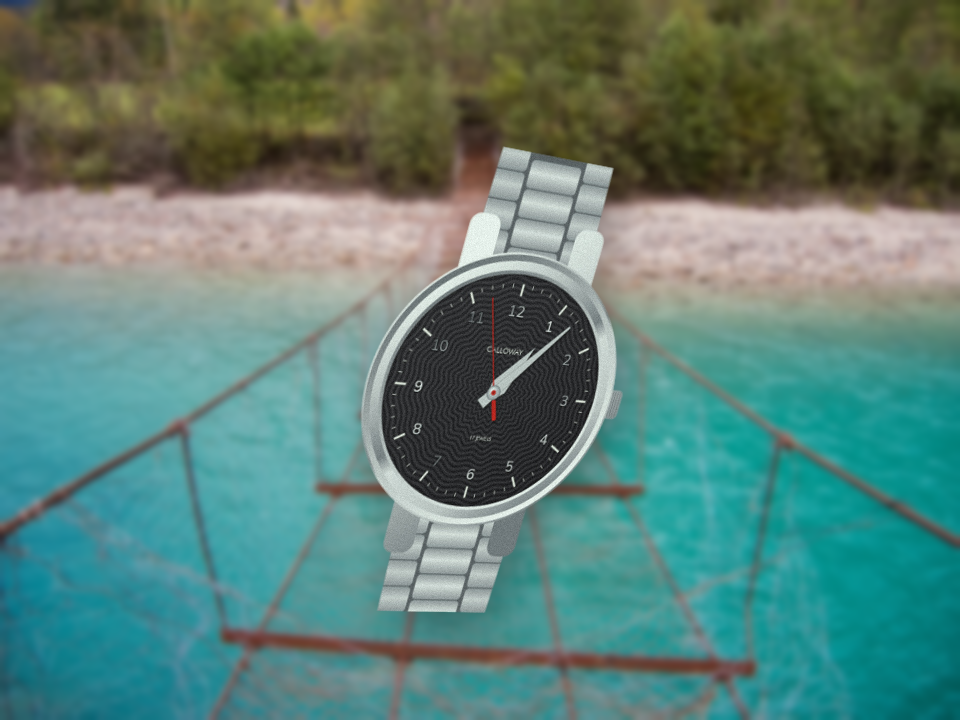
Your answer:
{"hour": 1, "minute": 6, "second": 57}
